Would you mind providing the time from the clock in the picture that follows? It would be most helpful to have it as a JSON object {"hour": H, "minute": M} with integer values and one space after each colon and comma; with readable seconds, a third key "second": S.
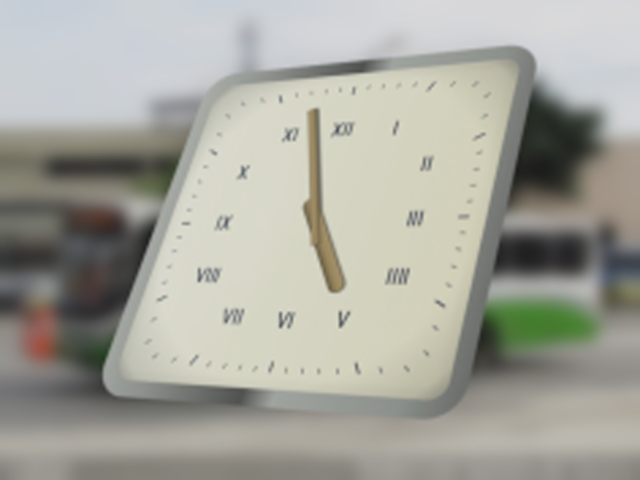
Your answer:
{"hour": 4, "minute": 57}
